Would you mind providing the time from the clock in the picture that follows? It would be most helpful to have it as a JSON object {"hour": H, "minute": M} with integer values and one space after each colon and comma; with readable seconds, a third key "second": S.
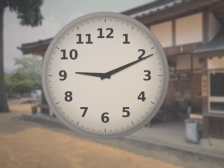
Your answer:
{"hour": 9, "minute": 11}
